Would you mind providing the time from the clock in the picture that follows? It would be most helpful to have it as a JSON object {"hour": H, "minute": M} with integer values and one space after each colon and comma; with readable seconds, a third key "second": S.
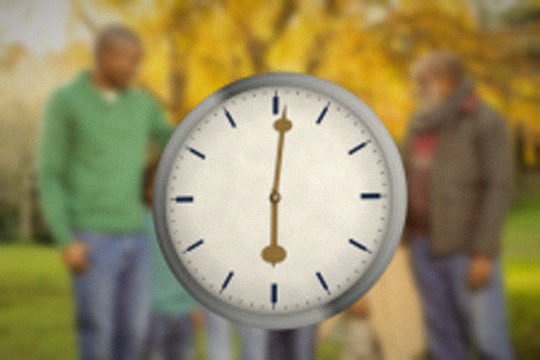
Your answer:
{"hour": 6, "minute": 1}
